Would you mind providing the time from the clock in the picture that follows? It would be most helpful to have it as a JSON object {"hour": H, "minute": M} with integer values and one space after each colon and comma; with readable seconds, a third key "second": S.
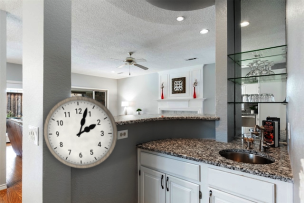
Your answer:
{"hour": 2, "minute": 3}
